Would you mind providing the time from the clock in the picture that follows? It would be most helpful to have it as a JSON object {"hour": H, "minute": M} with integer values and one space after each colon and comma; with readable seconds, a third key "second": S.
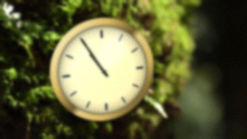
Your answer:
{"hour": 10, "minute": 55}
